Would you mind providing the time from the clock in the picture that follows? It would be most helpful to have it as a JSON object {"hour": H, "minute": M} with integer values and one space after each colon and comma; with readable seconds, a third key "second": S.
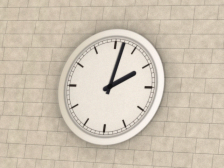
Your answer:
{"hour": 2, "minute": 2}
